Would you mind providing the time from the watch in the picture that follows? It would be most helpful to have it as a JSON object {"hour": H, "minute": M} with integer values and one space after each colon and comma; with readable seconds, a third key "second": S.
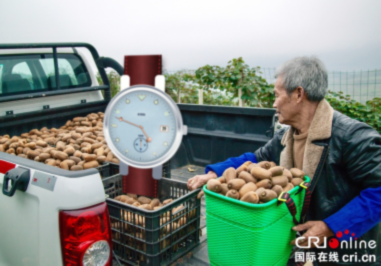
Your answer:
{"hour": 4, "minute": 48}
